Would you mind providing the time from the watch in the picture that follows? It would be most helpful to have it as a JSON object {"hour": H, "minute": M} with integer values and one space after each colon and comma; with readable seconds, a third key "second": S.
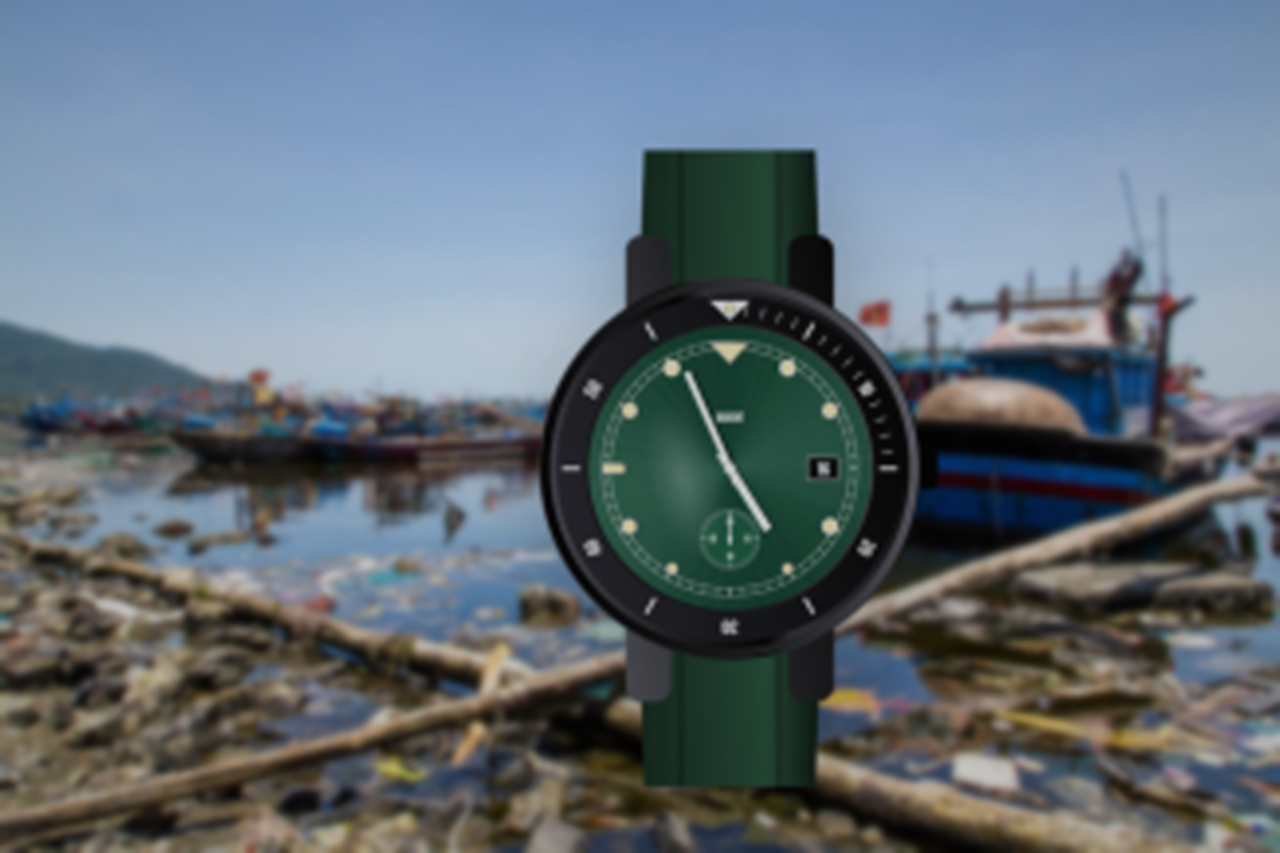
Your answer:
{"hour": 4, "minute": 56}
